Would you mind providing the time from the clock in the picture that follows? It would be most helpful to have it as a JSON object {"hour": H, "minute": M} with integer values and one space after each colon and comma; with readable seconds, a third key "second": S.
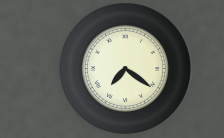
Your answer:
{"hour": 7, "minute": 21}
